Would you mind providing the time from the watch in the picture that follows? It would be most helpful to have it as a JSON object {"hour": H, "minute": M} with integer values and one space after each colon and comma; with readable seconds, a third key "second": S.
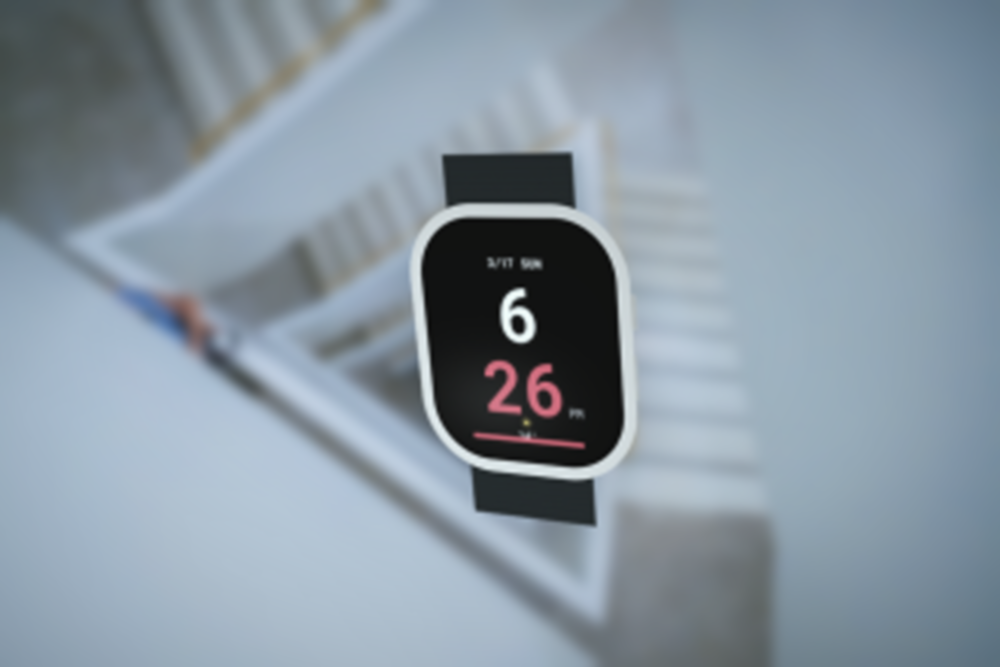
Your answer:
{"hour": 6, "minute": 26}
